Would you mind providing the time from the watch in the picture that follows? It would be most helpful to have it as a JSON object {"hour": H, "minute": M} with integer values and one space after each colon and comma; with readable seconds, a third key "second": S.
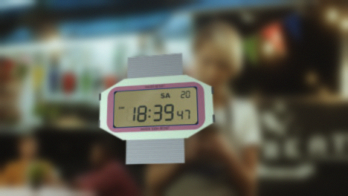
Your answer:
{"hour": 18, "minute": 39, "second": 47}
